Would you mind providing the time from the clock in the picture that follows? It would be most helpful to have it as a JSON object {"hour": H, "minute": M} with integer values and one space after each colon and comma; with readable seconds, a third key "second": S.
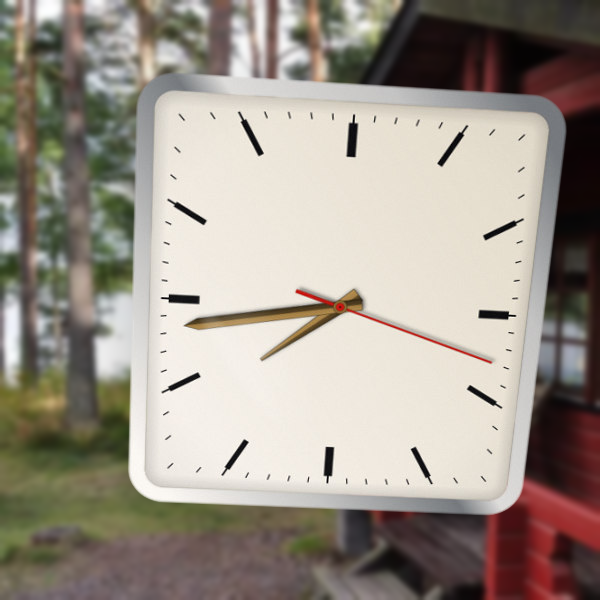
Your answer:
{"hour": 7, "minute": 43, "second": 18}
